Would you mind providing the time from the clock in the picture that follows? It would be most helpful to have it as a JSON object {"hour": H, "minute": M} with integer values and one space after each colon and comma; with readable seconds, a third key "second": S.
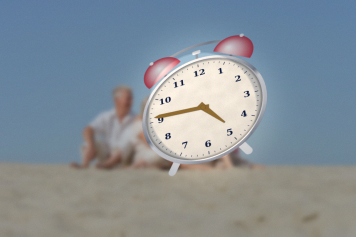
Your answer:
{"hour": 4, "minute": 46}
